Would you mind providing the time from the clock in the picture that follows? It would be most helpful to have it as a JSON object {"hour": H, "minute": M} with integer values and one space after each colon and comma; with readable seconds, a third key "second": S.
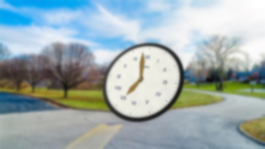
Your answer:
{"hour": 6, "minute": 58}
